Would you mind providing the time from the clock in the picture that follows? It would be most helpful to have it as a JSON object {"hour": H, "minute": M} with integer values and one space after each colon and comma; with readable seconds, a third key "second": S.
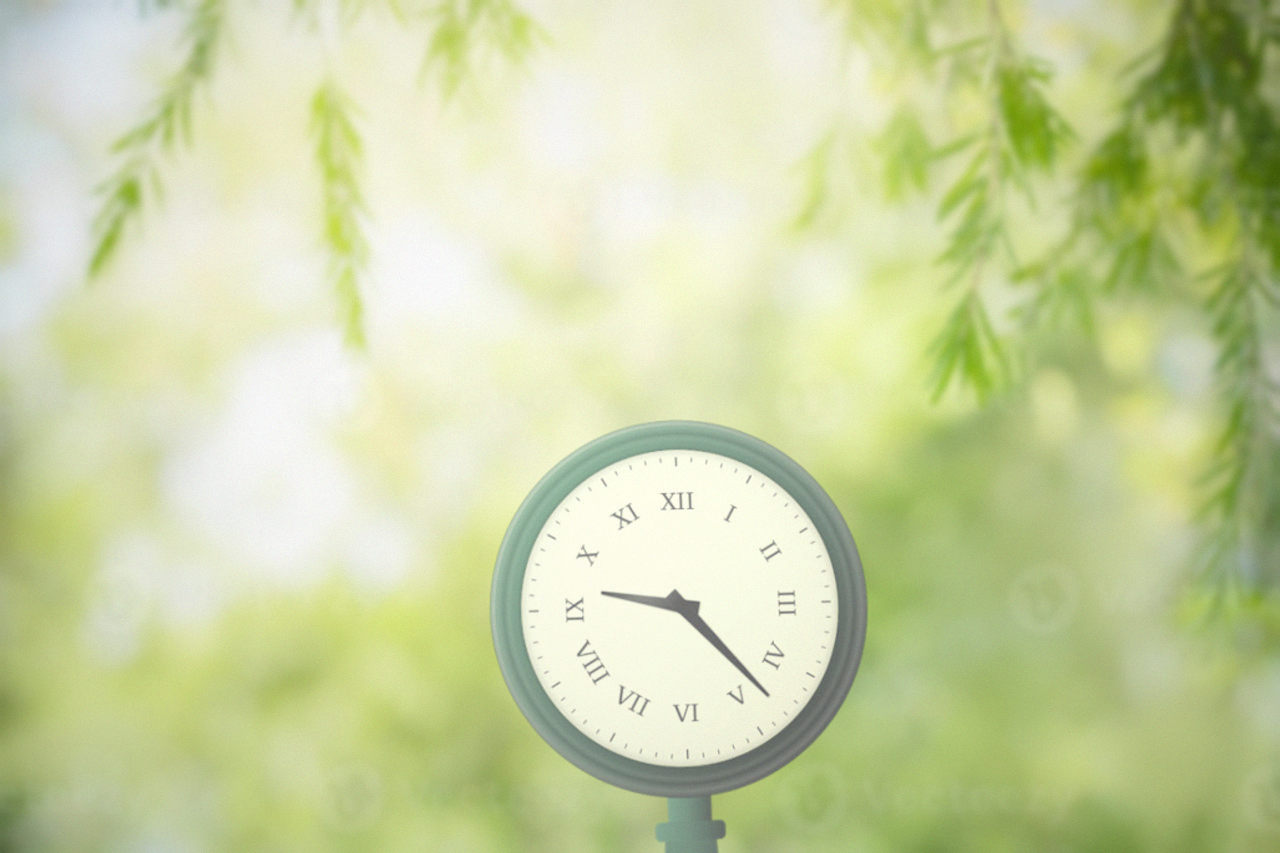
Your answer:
{"hour": 9, "minute": 23}
